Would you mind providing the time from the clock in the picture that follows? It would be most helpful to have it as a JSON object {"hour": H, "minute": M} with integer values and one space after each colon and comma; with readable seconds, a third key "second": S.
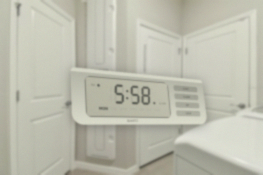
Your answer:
{"hour": 5, "minute": 58}
